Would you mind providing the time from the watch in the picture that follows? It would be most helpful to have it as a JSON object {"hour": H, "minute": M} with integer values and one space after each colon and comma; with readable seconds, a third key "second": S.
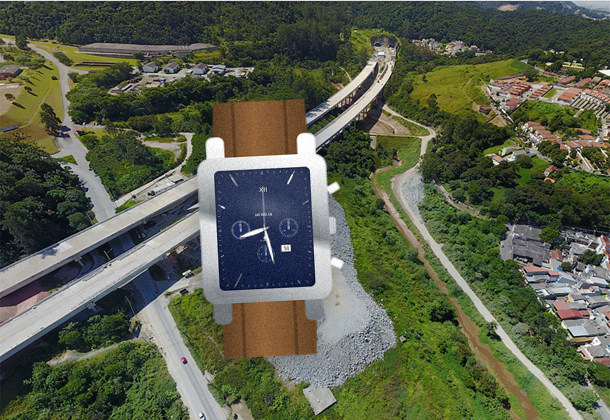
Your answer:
{"hour": 8, "minute": 28}
